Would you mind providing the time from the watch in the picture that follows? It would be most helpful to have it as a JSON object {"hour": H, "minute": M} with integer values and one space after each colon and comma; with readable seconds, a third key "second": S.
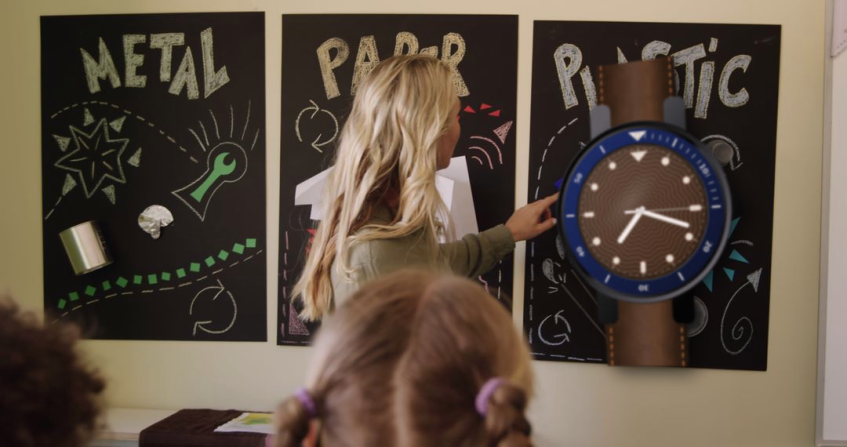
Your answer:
{"hour": 7, "minute": 18, "second": 15}
